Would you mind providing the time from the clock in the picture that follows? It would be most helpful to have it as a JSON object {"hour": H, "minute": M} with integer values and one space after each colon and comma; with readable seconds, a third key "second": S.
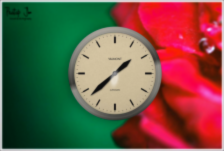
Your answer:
{"hour": 1, "minute": 38}
